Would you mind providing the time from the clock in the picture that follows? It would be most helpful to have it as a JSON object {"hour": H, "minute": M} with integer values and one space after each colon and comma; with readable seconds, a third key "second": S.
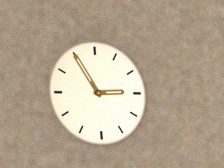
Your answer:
{"hour": 2, "minute": 55}
